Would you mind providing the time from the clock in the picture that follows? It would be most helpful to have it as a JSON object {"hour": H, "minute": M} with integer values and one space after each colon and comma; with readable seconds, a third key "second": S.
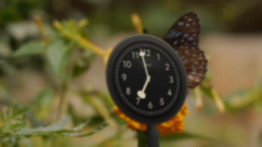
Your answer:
{"hour": 6, "minute": 58}
